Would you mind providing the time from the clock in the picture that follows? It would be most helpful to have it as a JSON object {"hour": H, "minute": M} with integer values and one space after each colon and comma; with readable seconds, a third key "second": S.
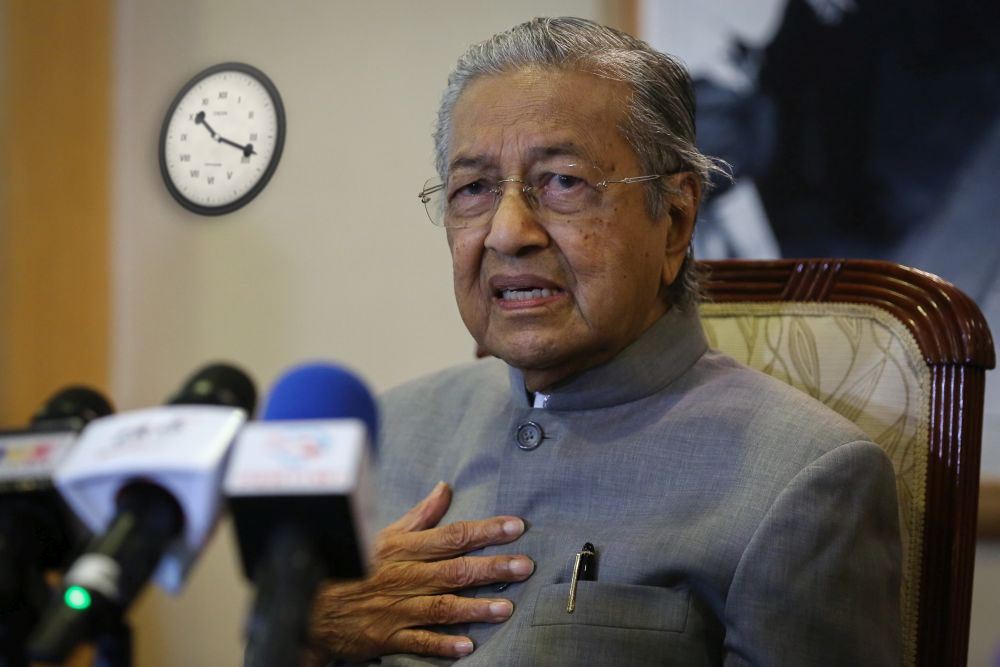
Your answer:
{"hour": 10, "minute": 18}
